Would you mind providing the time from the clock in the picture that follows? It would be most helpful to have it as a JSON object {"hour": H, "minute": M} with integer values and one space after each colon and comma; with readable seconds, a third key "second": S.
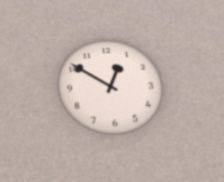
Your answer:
{"hour": 12, "minute": 51}
